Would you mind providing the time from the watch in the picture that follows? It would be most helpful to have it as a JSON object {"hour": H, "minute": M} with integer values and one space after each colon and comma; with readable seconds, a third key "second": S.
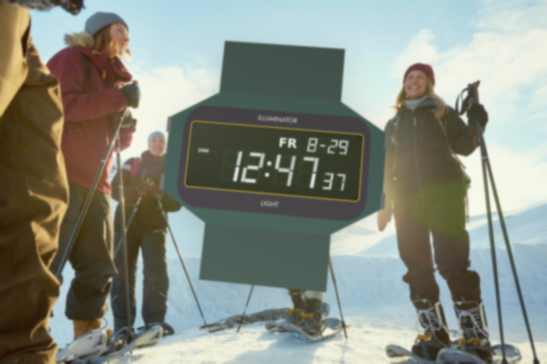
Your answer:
{"hour": 12, "minute": 47, "second": 37}
